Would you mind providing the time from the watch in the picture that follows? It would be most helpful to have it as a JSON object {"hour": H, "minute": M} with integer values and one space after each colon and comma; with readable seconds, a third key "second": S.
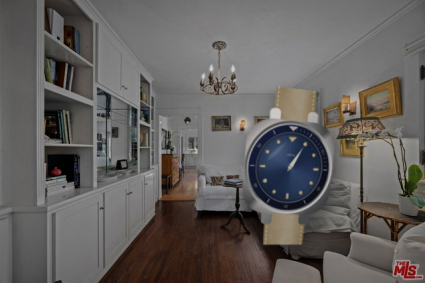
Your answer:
{"hour": 1, "minute": 5}
